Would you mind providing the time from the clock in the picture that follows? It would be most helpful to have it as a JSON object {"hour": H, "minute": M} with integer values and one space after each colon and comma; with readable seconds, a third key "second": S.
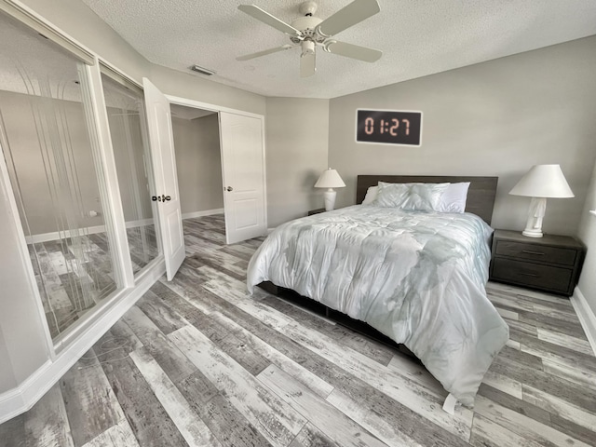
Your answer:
{"hour": 1, "minute": 27}
